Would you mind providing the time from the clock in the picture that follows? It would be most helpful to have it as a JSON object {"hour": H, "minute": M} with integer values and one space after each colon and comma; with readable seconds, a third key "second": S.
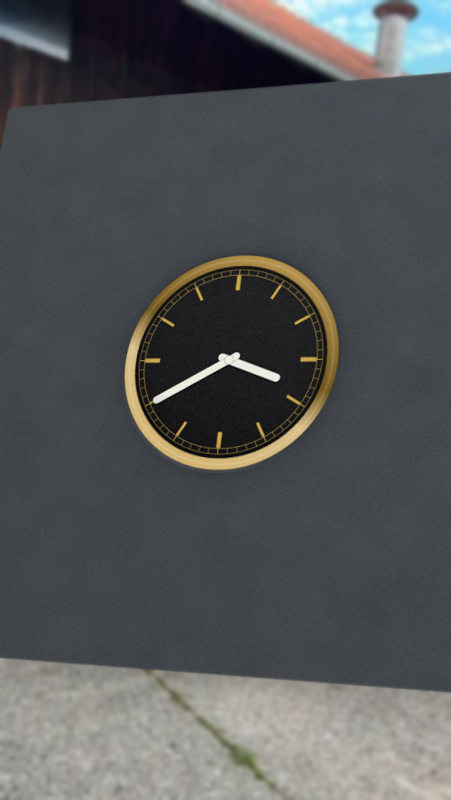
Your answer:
{"hour": 3, "minute": 40}
